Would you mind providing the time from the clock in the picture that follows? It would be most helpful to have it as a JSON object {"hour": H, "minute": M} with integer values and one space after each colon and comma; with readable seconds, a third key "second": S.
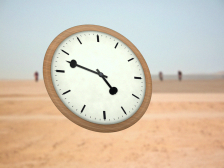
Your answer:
{"hour": 4, "minute": 48}
